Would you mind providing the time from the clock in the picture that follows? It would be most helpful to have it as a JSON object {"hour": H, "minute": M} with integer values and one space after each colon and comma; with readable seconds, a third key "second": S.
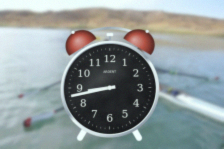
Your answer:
{"hour": 8, "minute": 43}
